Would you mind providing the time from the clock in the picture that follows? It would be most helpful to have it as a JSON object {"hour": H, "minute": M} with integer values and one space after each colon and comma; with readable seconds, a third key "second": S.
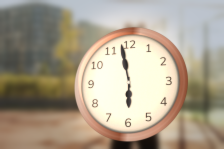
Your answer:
{"hour": 5, "minute": 58}
